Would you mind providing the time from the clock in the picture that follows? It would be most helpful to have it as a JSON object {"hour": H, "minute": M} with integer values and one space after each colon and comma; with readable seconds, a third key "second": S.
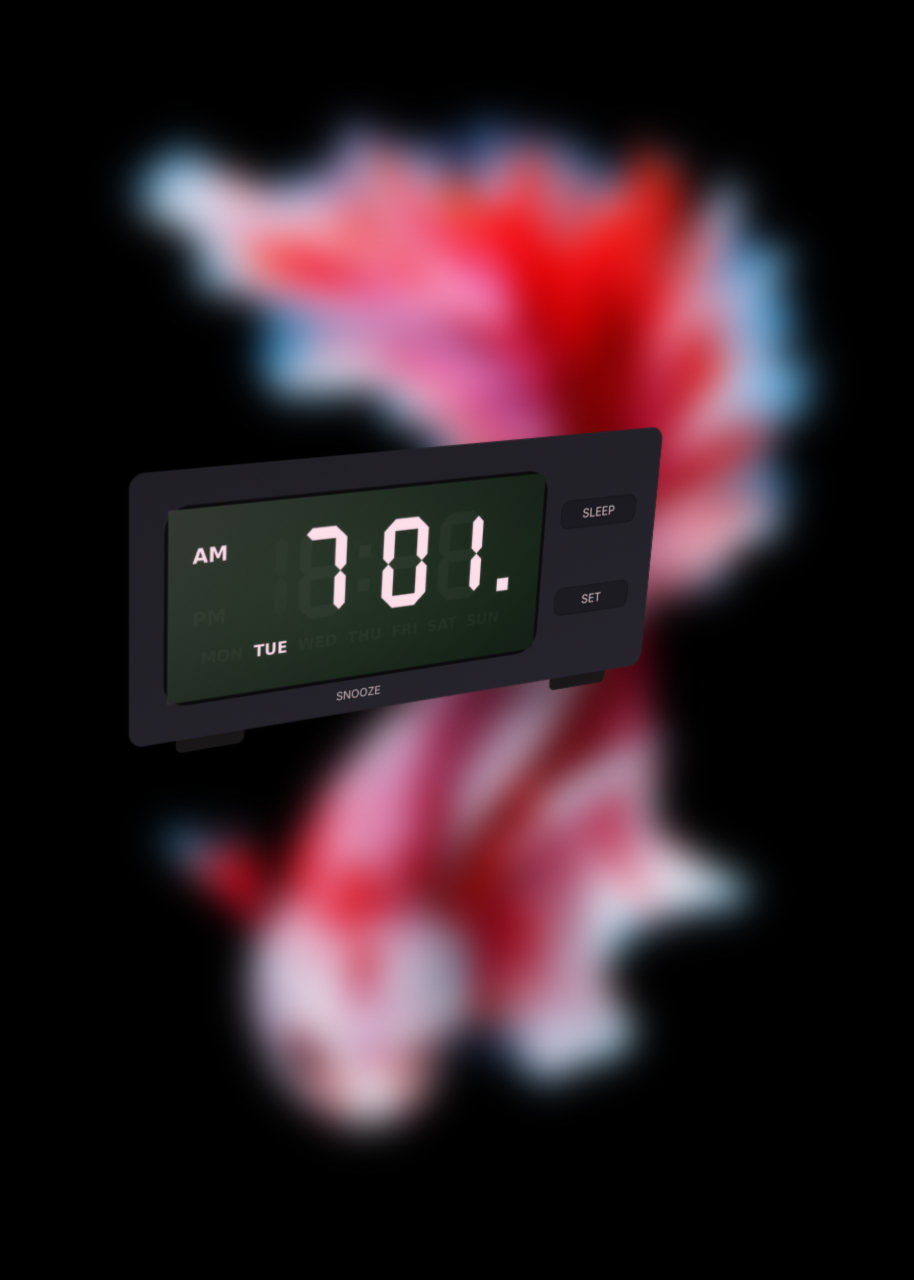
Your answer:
{"hour": 7, "minute": 1}
